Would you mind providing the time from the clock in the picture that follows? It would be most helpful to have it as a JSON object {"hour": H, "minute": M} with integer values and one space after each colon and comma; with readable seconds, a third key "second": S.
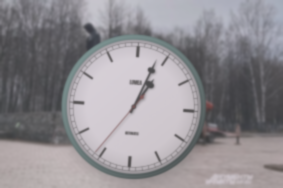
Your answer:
{"hour": 1, "minute": 3, "second": 36}
